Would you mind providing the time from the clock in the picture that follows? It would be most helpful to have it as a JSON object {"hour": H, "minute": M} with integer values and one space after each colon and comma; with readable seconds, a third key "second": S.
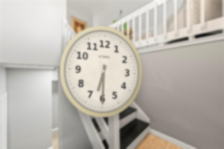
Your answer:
{"hour": 6, "minute": 30}
